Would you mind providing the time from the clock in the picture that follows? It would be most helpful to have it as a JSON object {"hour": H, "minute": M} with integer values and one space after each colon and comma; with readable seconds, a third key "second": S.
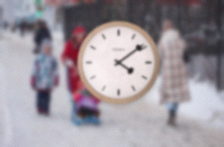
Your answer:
{"hour": 4, "minute": 9}
